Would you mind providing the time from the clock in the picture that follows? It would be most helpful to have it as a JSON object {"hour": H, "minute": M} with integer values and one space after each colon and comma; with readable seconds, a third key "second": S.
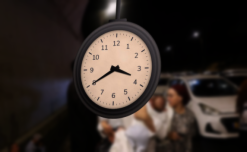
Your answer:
{"hour": 3, "minute": 40}
